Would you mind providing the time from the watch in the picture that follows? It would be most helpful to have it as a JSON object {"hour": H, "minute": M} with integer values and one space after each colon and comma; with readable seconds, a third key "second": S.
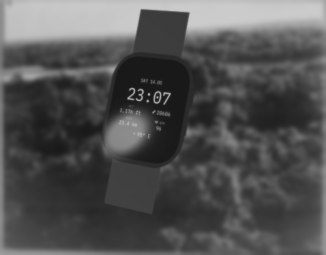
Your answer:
{"hour": 23, "minute": 7}
